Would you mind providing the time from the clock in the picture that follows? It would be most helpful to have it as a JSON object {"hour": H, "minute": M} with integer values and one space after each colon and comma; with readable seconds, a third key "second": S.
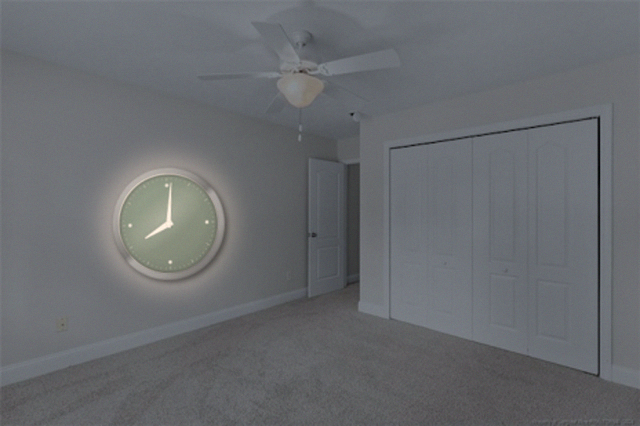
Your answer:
{"hour": 8, "minute": 1}
